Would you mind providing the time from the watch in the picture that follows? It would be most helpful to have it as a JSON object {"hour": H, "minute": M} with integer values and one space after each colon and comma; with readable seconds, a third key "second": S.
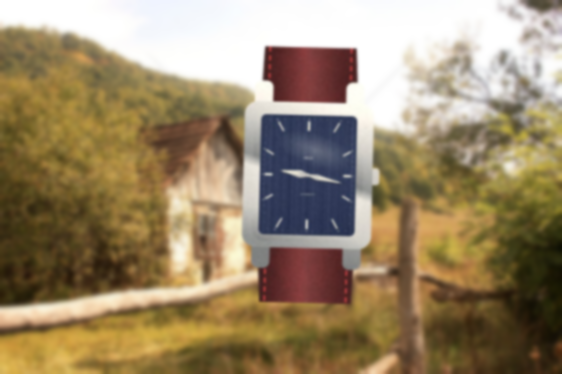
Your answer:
{"hour": 9, "minute": 17}
